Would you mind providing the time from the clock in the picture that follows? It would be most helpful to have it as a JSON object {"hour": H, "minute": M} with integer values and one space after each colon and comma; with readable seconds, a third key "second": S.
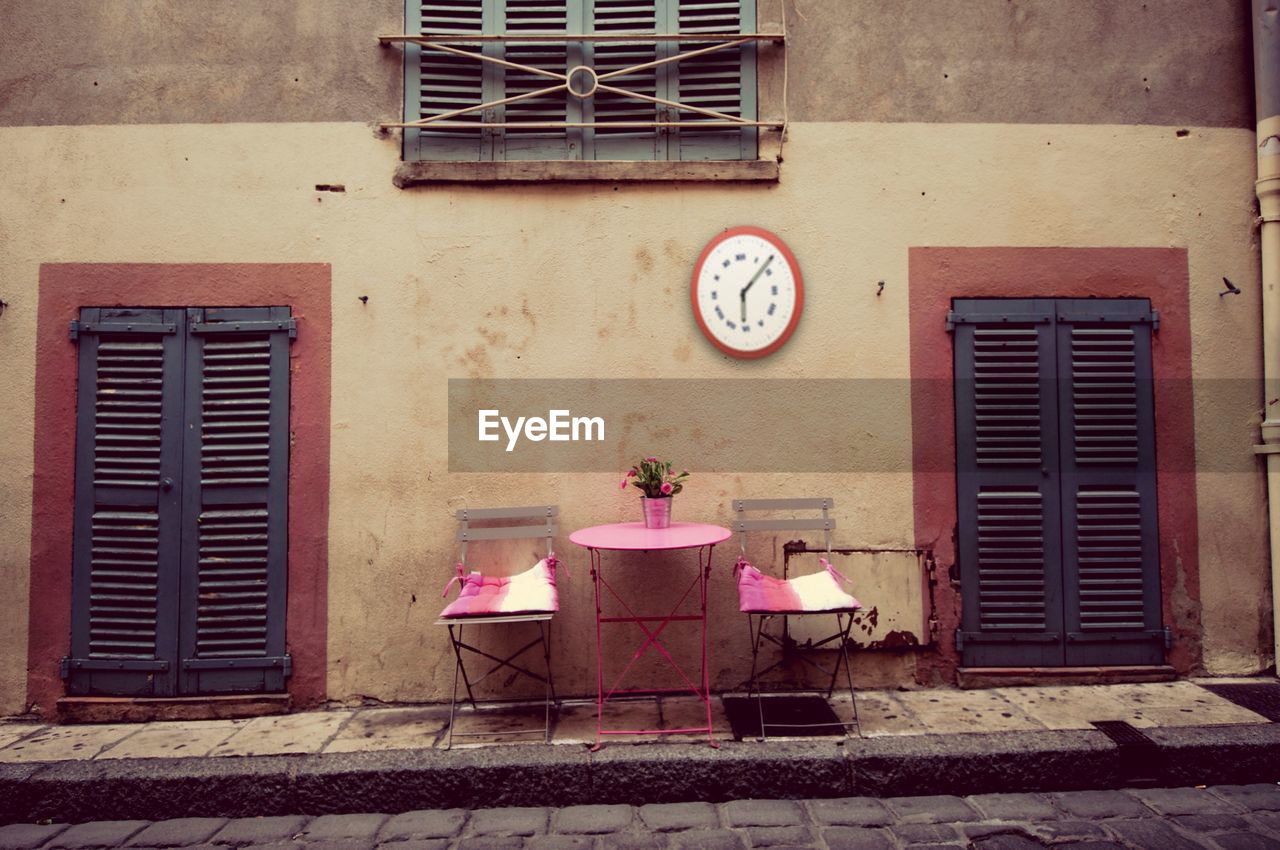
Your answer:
{"hour": 6, "minute": 8}
